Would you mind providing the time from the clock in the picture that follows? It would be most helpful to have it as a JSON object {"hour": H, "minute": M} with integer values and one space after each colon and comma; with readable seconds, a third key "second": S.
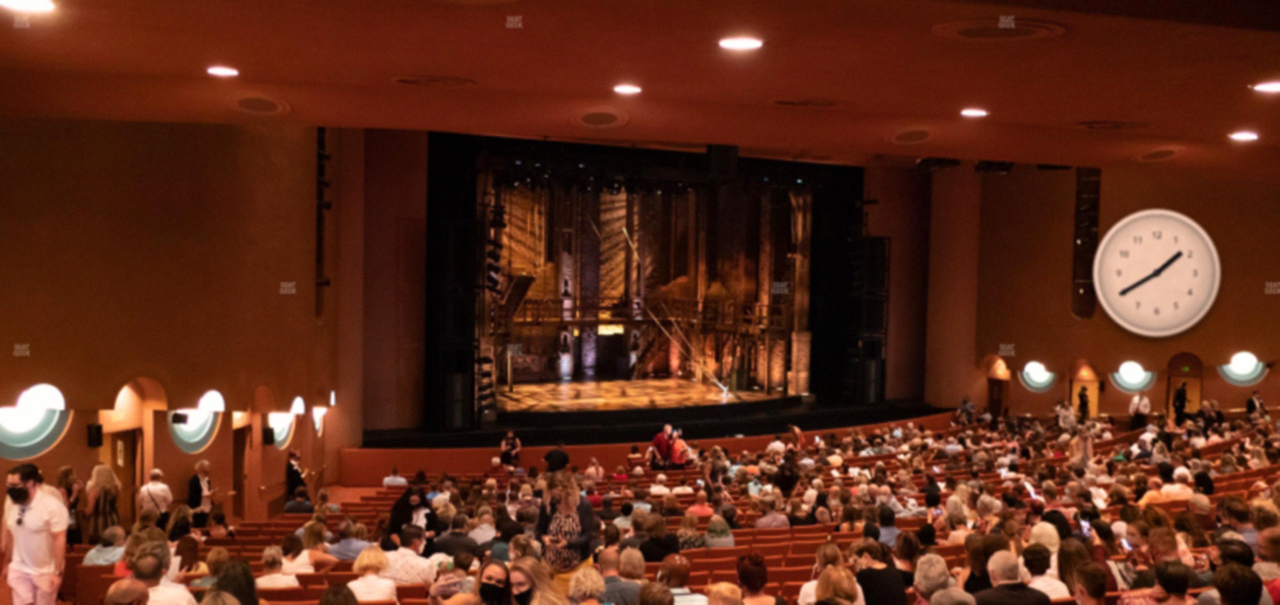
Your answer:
{"hour": 1, "minute": 40}
